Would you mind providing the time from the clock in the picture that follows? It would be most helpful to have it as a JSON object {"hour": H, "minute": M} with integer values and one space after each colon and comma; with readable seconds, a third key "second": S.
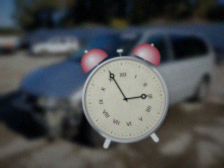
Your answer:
{"hour": 2, "minute": 56}
